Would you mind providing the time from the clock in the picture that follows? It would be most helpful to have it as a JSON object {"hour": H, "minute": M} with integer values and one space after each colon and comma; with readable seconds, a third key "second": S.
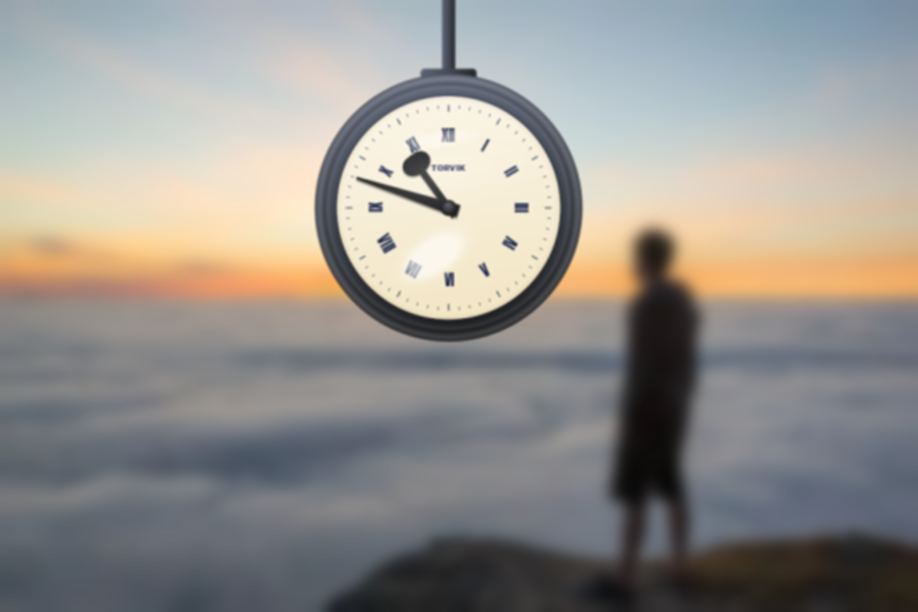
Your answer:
{"hour": 10, "minute": 48}
